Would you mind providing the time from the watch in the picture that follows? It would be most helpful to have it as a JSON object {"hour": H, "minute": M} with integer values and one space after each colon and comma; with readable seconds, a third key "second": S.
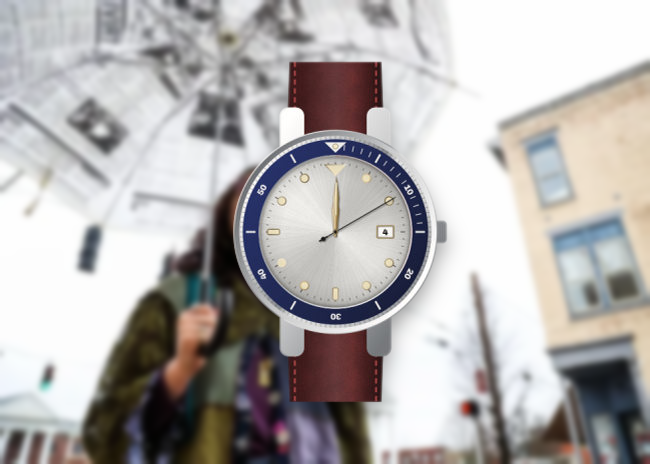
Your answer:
{"hour": 12, "minute": 0, "second": 10}
